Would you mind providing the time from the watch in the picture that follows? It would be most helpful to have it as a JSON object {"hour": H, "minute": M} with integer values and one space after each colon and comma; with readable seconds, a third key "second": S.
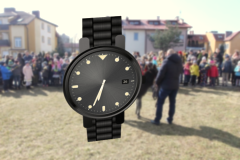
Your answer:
{"hour": 6, "minute": 34}
